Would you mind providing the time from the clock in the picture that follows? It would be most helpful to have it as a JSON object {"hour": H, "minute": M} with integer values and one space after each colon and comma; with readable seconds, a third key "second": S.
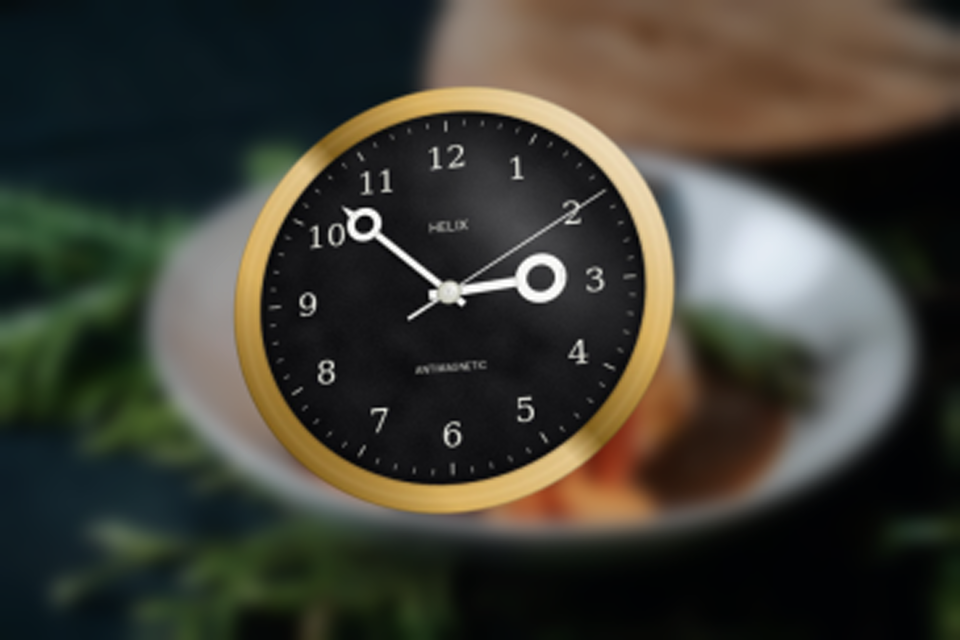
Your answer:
{"hour": 2, "minute": 52, "second": 10}
